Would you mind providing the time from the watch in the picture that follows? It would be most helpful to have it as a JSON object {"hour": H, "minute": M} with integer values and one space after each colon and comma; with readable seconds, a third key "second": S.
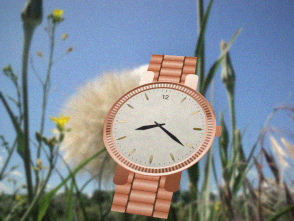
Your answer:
{"hour": 8, "minute": 21}
